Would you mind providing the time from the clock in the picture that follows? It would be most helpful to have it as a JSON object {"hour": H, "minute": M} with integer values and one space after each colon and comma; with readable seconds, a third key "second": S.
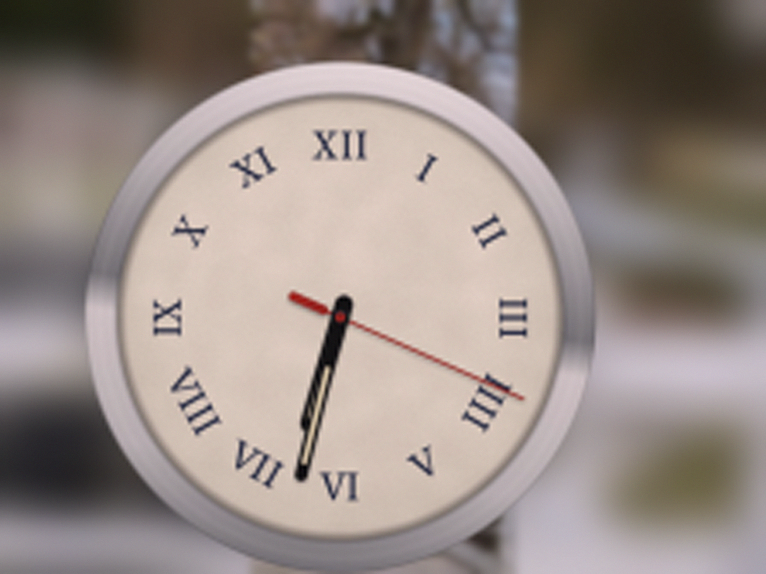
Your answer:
{"hour": 6, "minute": 32, "second": 19}
